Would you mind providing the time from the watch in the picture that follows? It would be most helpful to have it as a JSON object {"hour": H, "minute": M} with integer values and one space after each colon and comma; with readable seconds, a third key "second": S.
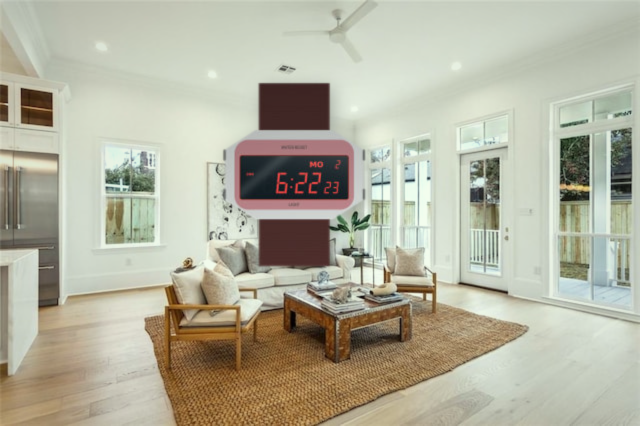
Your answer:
{"hour": 6, "minute": 22, "second": 23}
